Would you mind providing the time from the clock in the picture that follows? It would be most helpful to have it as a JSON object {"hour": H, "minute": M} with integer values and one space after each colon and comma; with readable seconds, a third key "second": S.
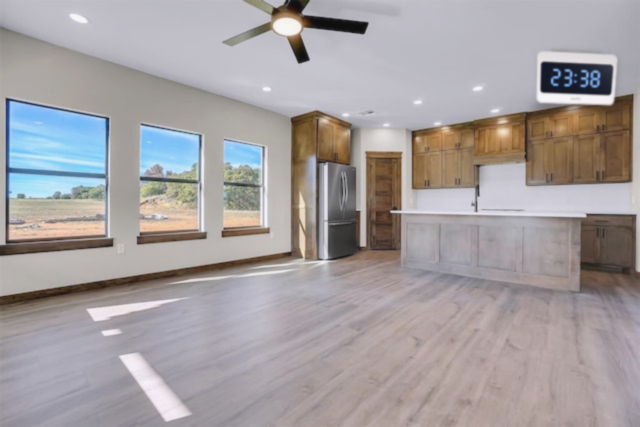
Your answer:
{"hour": 23, "minute": 38}
